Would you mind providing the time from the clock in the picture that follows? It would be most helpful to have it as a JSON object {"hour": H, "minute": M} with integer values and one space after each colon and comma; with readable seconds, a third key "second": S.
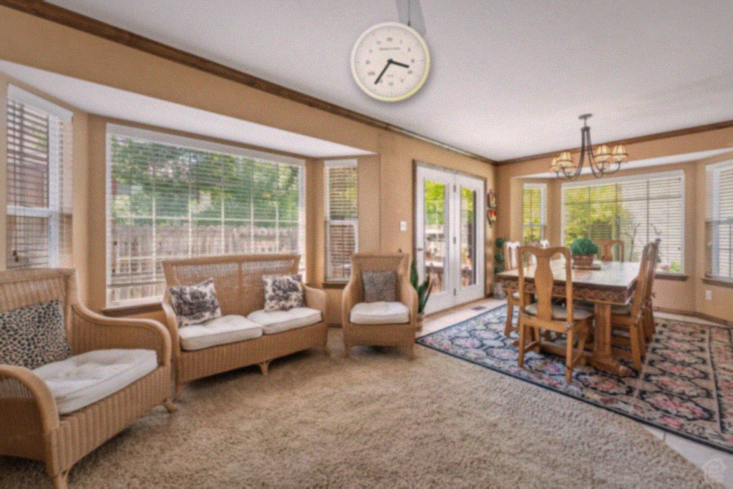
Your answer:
{"hour": 3, "minute": 36}
